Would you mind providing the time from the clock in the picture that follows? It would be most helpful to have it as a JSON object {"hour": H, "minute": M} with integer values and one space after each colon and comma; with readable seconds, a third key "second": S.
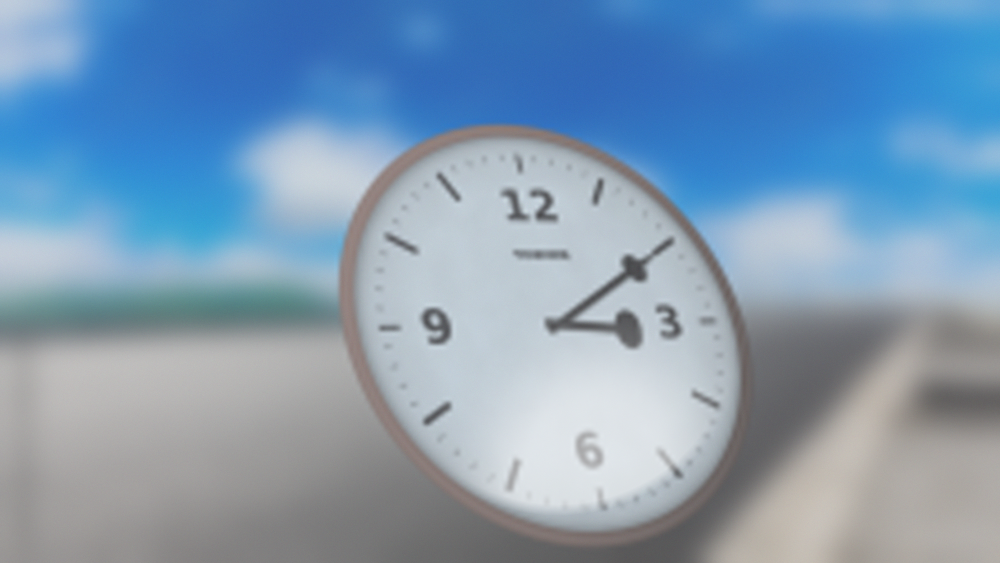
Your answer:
{"hour": 3, "minute": 10}
